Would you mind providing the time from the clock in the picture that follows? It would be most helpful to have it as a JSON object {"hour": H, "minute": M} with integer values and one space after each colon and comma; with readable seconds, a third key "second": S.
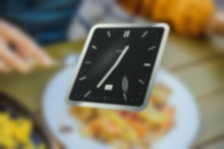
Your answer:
{"hour": 12, "minute": 34}
